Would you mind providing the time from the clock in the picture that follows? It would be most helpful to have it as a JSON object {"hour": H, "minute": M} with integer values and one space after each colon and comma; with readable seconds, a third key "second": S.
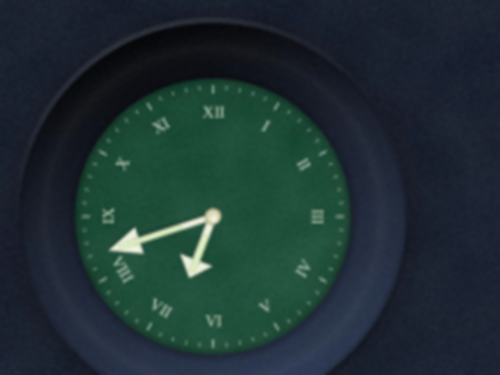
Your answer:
{"hour": 6, "minute": 42}
